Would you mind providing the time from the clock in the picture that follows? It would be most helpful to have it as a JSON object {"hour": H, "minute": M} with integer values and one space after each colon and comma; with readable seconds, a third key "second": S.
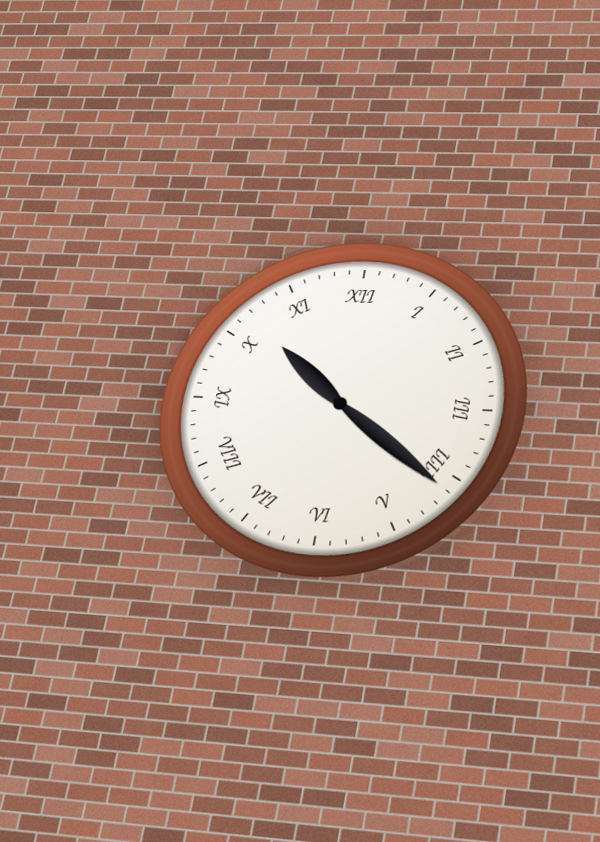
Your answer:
{"hour": 10, "minute": 21}
